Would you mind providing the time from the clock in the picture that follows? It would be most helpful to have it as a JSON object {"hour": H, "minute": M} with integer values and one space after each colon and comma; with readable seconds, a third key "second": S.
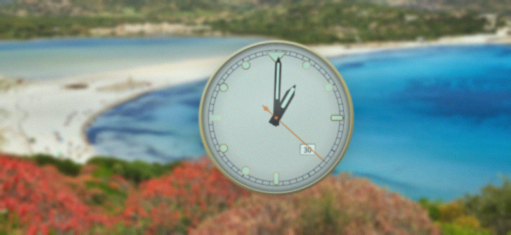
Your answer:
{"hour": 1, "minute": 0, "second": 22}
